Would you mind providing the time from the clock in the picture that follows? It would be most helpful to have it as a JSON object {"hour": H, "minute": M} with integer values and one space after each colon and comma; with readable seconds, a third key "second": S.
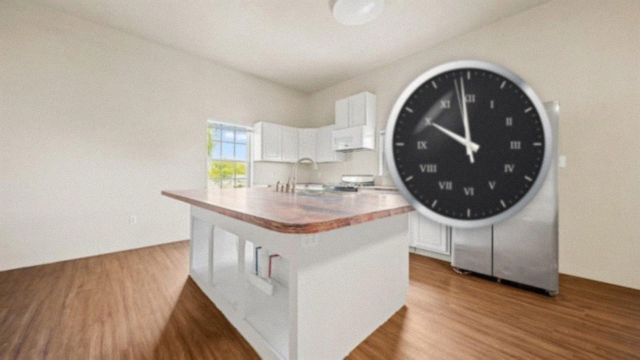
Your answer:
{"hour": 9, "minute": 58, "second": 58}
